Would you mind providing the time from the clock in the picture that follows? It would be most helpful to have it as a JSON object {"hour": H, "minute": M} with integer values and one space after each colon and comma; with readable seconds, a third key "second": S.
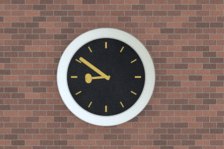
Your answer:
{"hour": 8, "minute": 51}
